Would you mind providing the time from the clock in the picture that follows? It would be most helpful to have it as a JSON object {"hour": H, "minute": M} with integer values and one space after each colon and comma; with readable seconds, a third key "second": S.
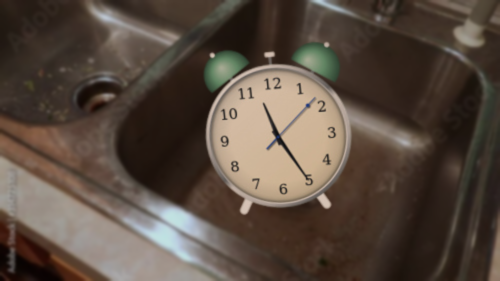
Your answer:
{"hour": 11, "minute": 25, "second": 8}
